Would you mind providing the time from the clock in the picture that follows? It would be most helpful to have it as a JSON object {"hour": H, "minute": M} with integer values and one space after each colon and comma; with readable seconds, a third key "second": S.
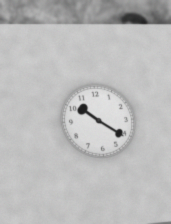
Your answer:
{"hour": 10, "minute": 21}
